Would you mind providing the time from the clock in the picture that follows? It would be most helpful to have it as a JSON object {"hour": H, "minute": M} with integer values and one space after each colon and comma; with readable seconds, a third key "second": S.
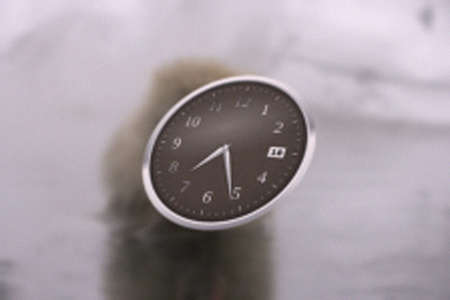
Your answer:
{"hour": 7, "minute": 26}
